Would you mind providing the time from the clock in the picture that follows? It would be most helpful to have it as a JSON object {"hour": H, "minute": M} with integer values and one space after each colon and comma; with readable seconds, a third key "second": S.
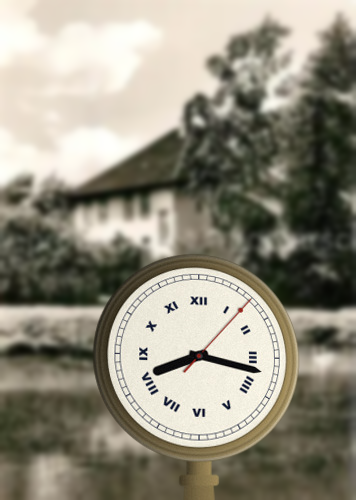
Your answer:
{"hour": 8, "minute": 17, "second": 7}
